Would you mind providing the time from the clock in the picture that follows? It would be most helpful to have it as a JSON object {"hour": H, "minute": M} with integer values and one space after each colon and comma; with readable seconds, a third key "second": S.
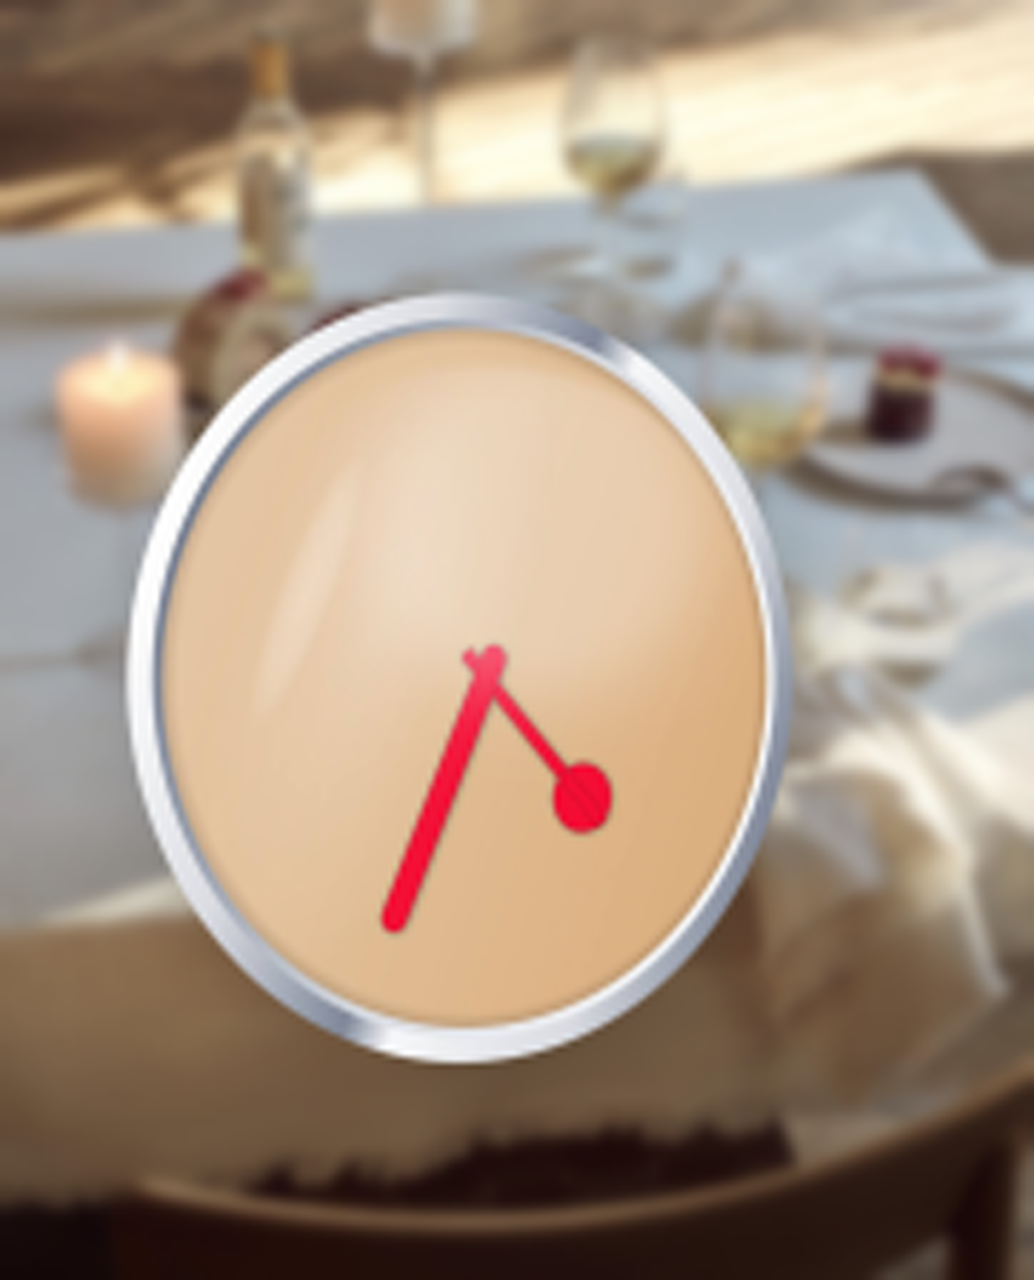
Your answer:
{"hour": 4, "minute": 34}
